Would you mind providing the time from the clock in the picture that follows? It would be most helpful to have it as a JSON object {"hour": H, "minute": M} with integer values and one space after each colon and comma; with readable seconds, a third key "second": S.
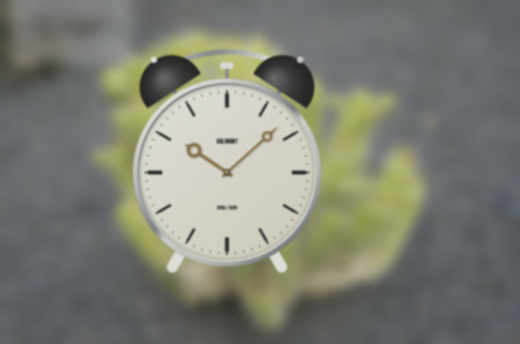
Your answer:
{"hour": 10, "minute": 8}
